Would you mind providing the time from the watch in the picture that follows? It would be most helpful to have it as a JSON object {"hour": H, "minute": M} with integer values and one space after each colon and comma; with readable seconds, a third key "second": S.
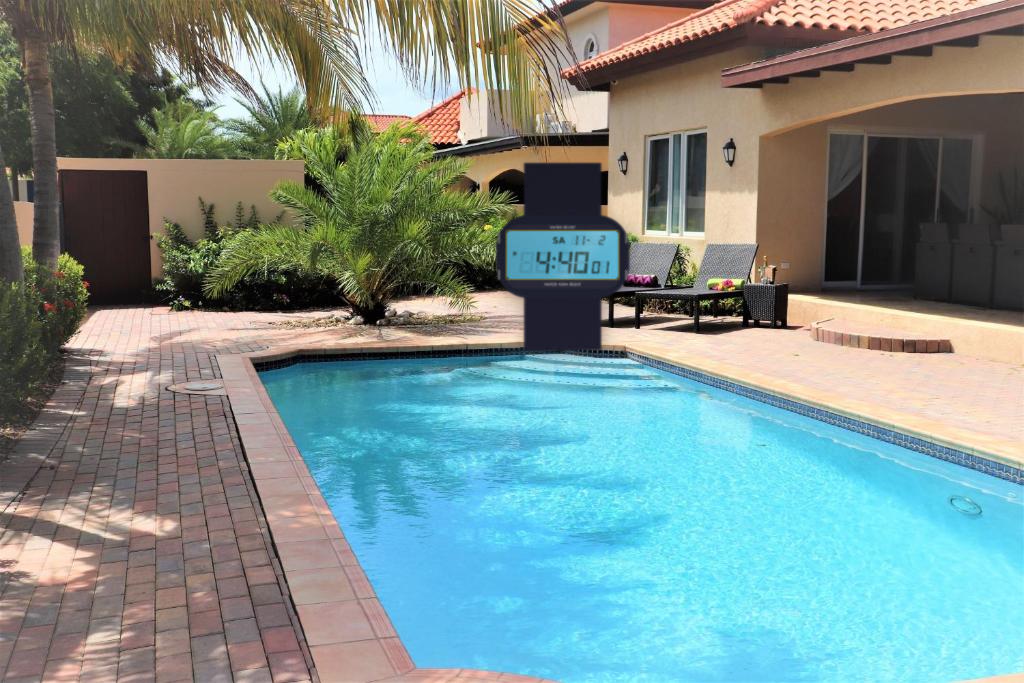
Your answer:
{"hour": 4, "minute": 40, "second": 1}
